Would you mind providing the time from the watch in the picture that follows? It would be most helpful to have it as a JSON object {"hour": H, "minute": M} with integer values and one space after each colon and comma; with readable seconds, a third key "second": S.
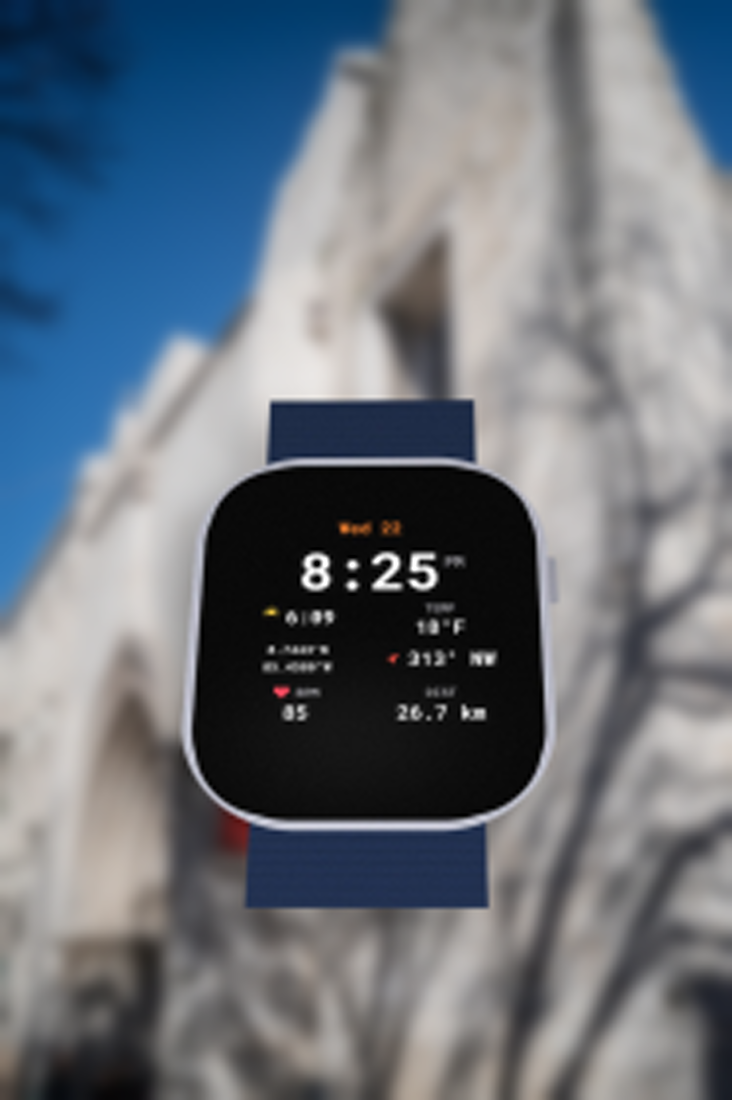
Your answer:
{"hour": 8, "minute": 25}
